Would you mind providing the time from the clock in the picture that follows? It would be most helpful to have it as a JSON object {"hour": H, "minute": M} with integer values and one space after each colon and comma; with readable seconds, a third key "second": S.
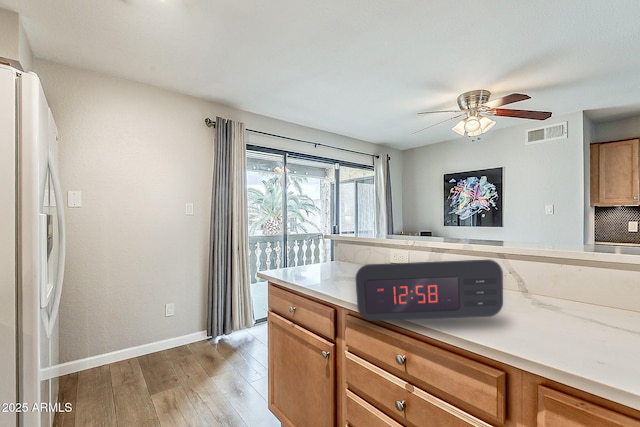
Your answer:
{"hour": 12, "minute": 58}
